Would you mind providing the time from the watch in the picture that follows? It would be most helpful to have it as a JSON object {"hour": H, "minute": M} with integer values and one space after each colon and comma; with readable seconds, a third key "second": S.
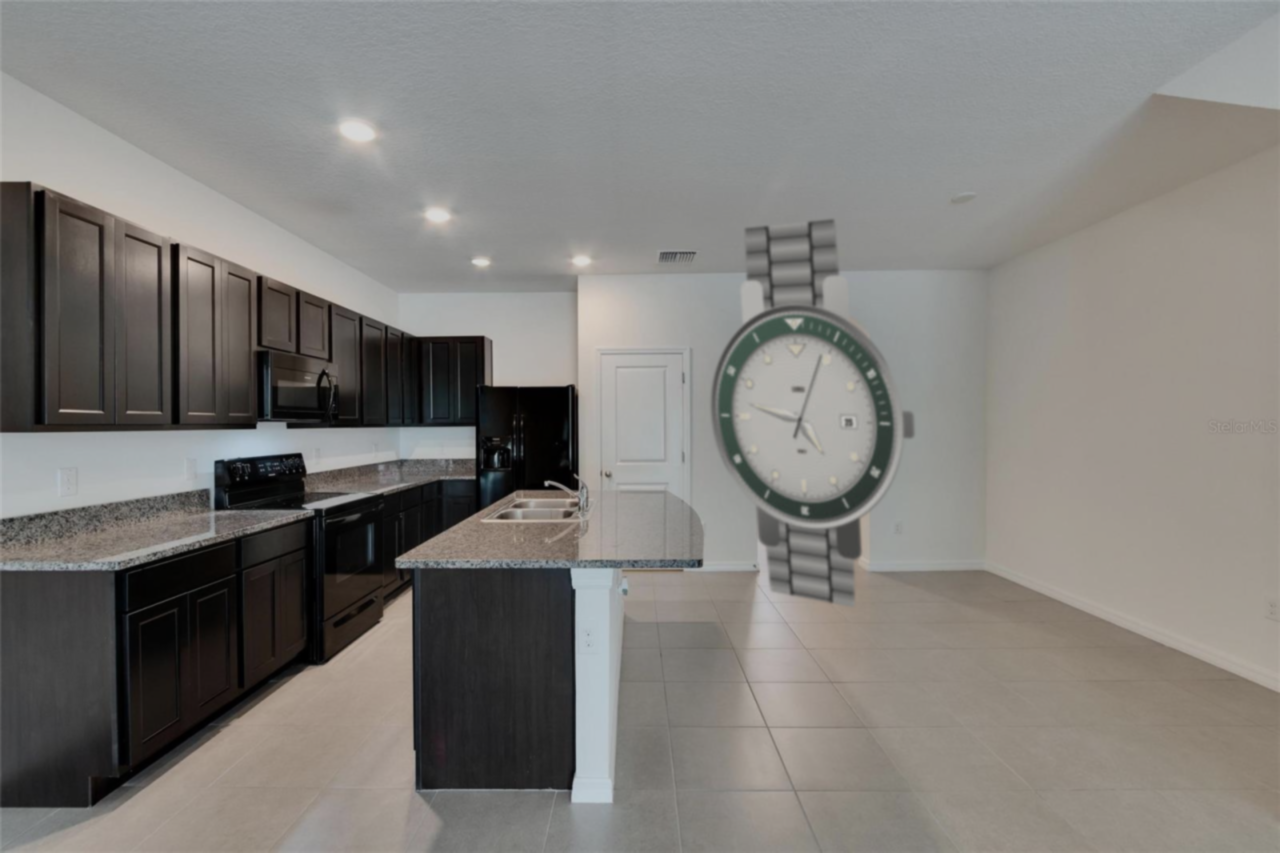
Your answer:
{"hour": 4, "minute": 47, "second": 4}
